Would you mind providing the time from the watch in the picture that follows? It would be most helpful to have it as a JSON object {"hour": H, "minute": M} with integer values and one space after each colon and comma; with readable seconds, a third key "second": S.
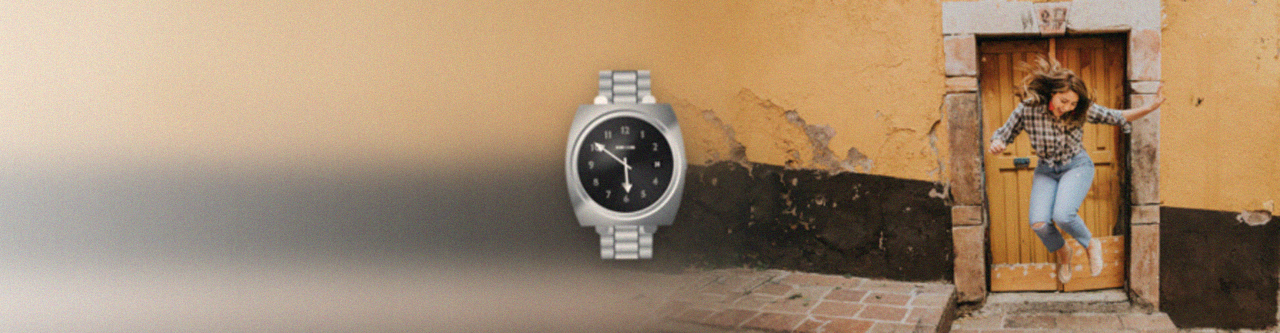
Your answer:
{"hour": 5, "minute": 51}
